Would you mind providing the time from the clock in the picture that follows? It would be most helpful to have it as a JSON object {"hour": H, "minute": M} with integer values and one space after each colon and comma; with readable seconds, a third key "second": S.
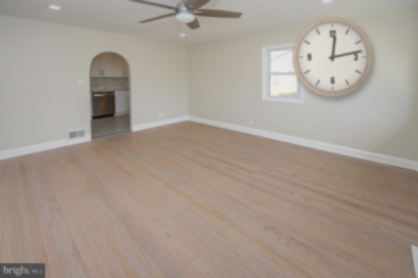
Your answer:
{"hour": 12, "minute": 13}
